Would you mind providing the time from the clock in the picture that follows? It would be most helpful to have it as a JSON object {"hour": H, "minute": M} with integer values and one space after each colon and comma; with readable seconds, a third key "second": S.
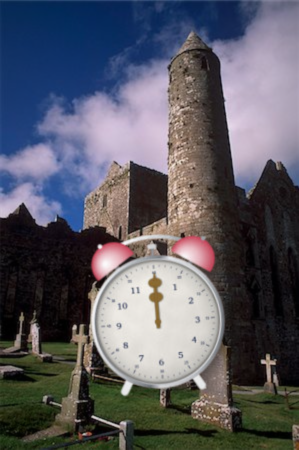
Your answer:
{"hour": 12, "minute": 0}
